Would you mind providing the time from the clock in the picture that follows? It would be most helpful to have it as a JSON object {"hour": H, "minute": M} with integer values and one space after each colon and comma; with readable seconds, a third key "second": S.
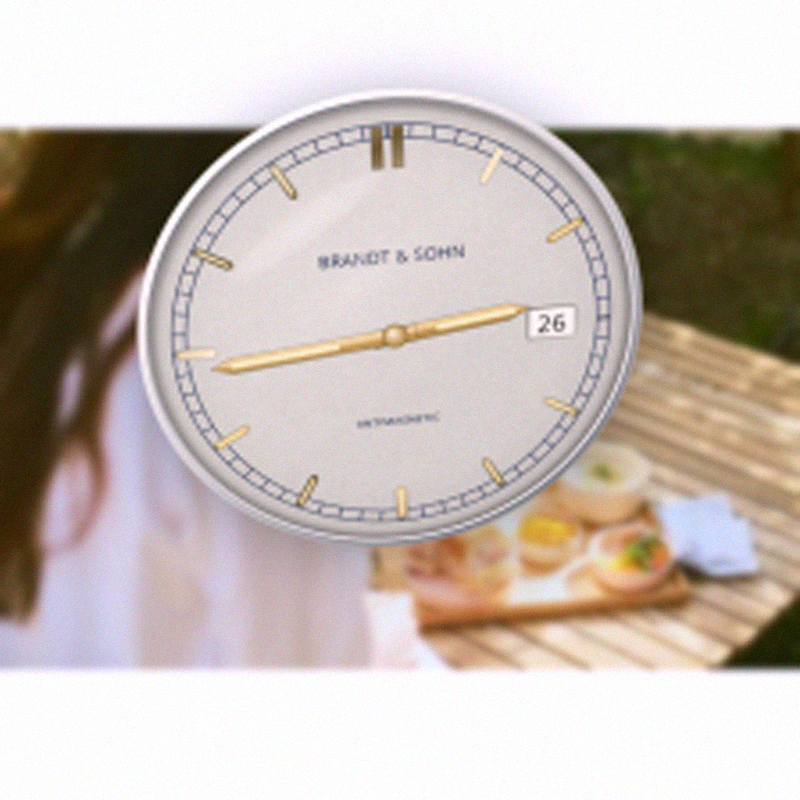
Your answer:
{"hour": 2, "minute": 44}
